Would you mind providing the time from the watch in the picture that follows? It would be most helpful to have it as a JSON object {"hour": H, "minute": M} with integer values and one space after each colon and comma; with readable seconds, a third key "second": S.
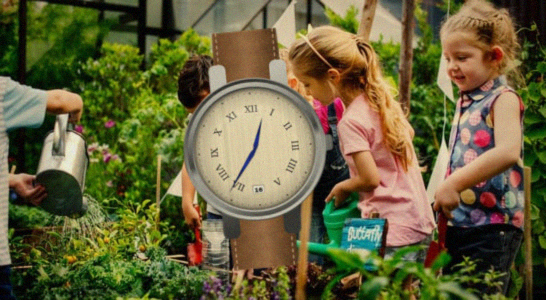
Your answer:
{"hour": 12, "minute": 36}
